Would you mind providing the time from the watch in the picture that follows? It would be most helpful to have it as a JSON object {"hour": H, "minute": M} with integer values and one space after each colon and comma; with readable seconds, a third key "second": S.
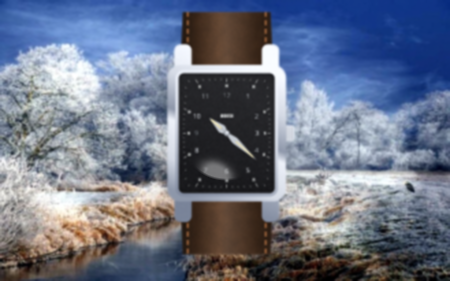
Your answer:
{"hour": 10, "minute": 22}
